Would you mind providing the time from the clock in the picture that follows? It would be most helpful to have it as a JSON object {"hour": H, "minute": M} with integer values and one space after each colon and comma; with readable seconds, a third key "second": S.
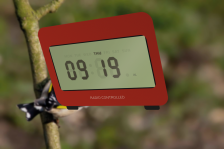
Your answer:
{"hour": 9, "minute": 19}
